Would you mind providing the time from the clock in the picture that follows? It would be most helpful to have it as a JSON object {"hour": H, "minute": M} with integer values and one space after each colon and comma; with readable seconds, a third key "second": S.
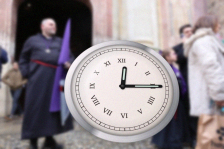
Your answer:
{"hour": 12, "minute": 15}
